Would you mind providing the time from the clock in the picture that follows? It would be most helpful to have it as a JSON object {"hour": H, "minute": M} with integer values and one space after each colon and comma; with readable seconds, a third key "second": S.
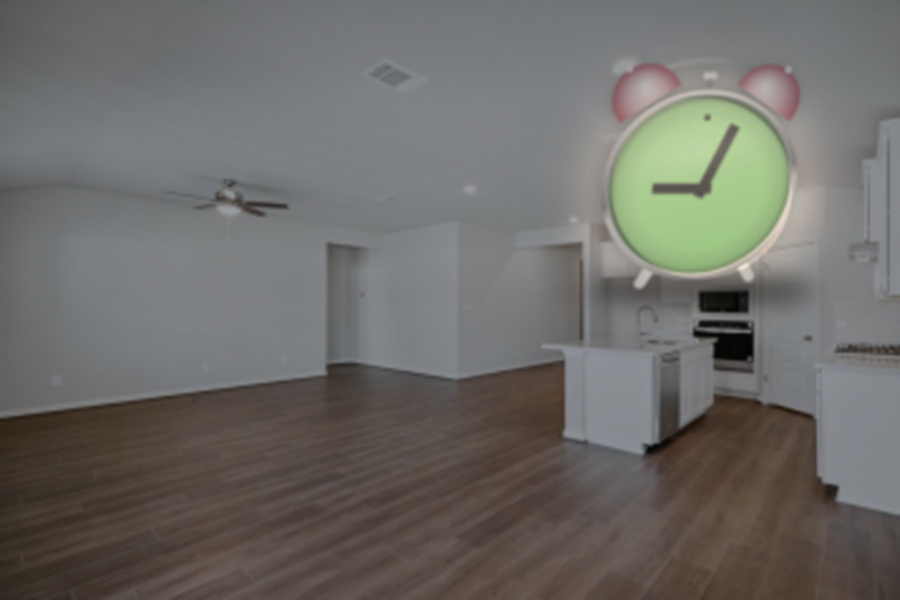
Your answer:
{"hour": 9, "minute": 4}
